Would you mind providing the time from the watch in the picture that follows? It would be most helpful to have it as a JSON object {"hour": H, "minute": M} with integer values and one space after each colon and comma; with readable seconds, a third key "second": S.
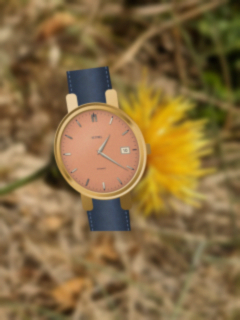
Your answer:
{"hour": 1, "minute": 21}
